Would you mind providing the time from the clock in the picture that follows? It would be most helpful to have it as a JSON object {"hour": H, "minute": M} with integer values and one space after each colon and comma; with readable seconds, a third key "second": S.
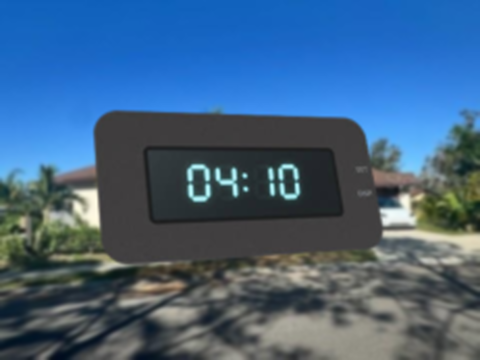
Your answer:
{"hour": 4, "minute": 10}
